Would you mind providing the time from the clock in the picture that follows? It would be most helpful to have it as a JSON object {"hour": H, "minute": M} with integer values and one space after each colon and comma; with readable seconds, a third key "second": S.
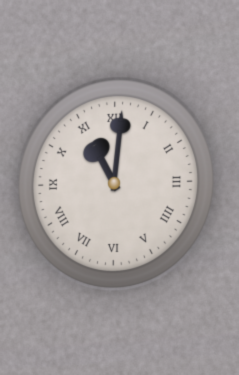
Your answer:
{"hour": 11, "minute": 1}
